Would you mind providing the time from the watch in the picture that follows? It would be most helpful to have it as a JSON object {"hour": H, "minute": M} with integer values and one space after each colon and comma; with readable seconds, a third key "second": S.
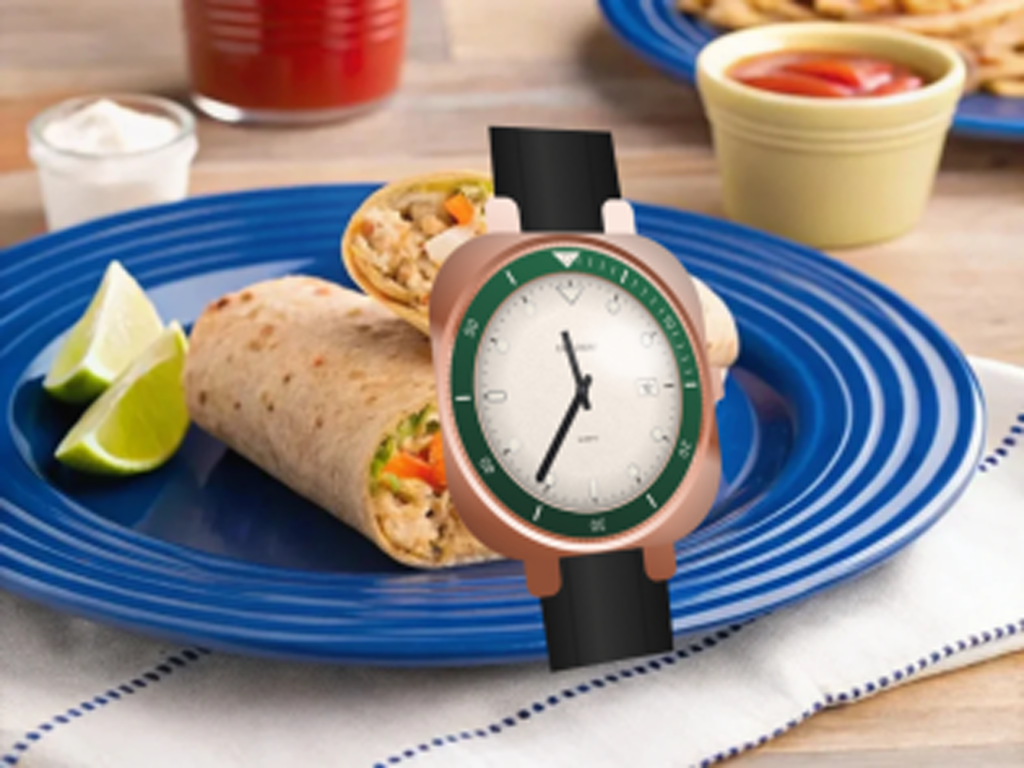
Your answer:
{"hour": 11, "minute": 36}
